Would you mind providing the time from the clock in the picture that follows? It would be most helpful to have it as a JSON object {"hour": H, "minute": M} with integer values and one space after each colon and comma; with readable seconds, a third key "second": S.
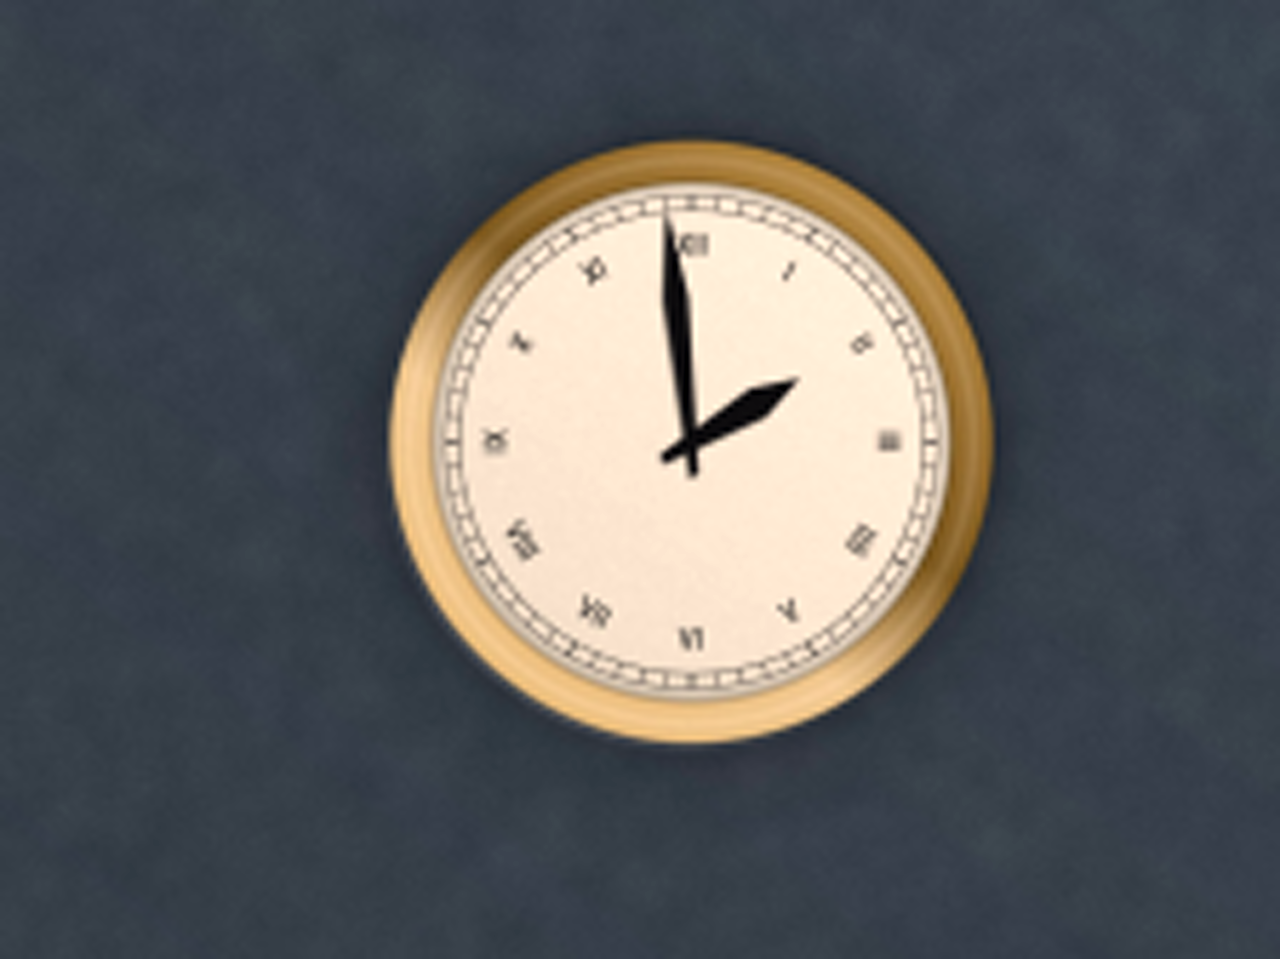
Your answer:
{"hour": 1, "minute": 59}
